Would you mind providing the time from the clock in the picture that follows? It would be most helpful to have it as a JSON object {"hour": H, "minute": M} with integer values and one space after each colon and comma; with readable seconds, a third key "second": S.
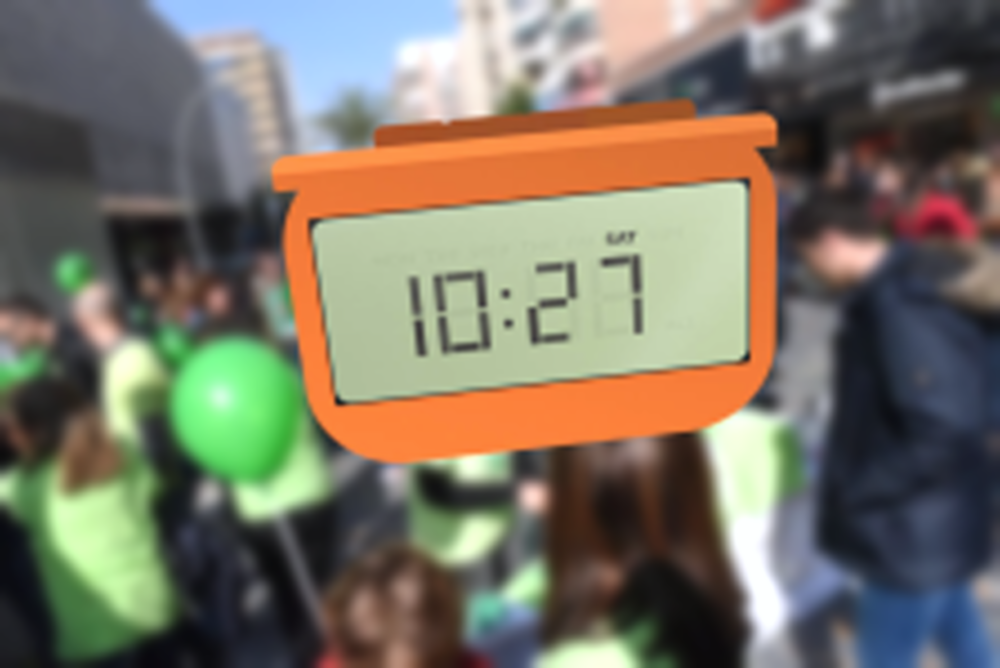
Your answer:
{"hour": 10, "minute": 27}
